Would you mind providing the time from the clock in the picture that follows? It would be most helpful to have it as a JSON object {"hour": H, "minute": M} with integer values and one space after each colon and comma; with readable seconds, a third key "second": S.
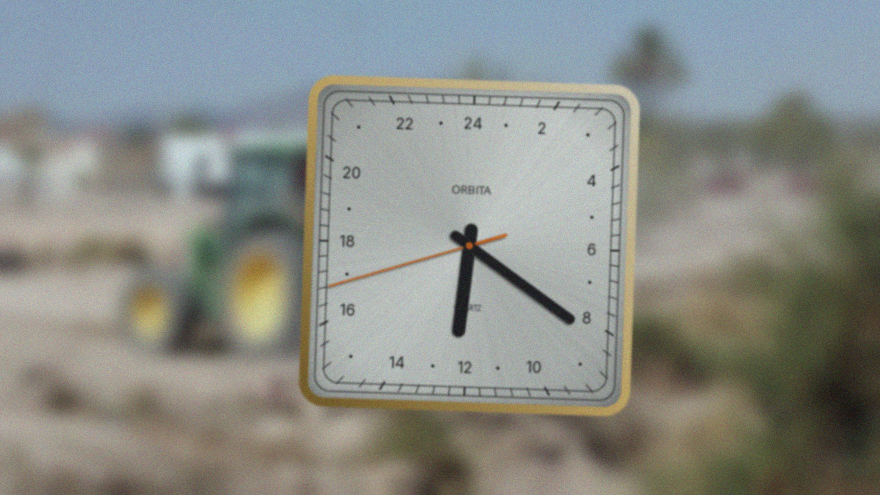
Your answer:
{"hour": 12, "minute": 20, "second": 42}
